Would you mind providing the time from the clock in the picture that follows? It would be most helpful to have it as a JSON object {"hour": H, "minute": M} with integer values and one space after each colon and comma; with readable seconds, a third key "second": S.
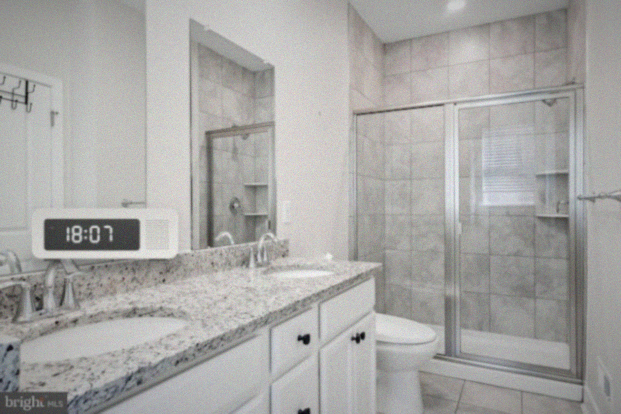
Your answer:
{"hour": 18, "minute": 7}
